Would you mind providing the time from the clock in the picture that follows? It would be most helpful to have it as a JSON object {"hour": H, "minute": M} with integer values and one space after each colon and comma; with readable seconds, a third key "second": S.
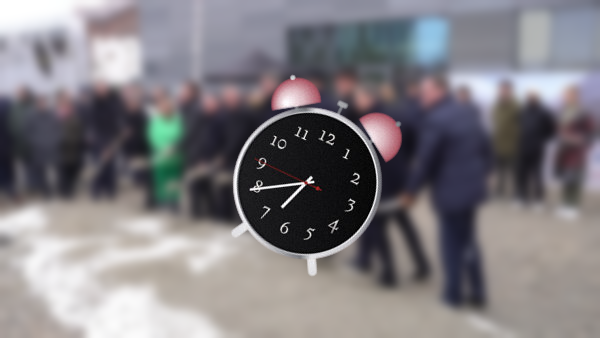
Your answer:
{"hour": 6, "minute": 39, "second": 45}
